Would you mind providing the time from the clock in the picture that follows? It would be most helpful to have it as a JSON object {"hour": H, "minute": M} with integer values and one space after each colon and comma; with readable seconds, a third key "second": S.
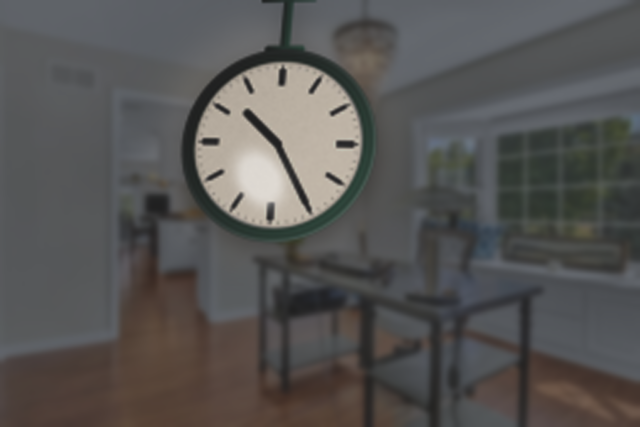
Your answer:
{"hour": 10, "minute": 25}
